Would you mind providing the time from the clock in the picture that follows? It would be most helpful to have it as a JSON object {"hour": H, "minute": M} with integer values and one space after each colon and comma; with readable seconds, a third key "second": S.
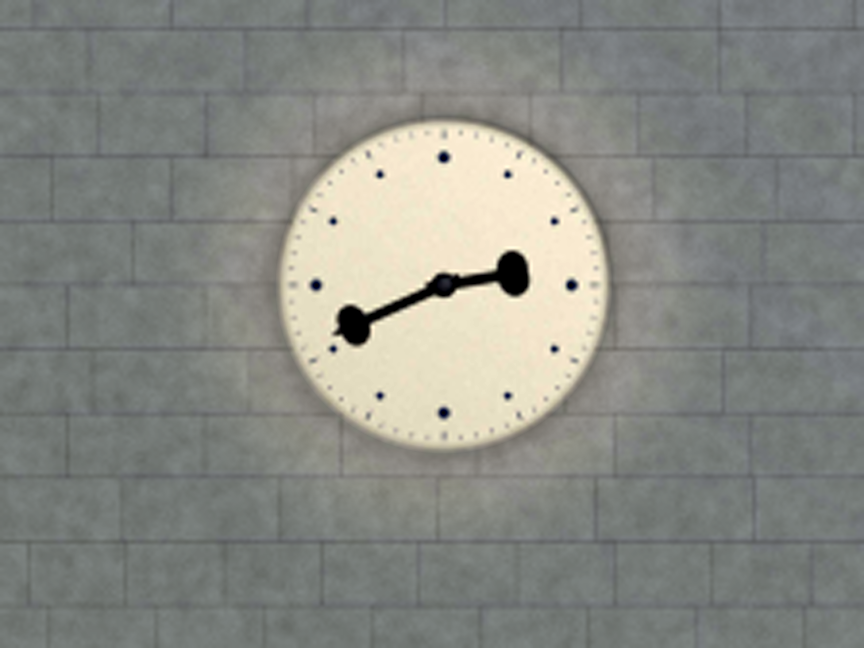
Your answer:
{"hour": 2, "minute": 41}
